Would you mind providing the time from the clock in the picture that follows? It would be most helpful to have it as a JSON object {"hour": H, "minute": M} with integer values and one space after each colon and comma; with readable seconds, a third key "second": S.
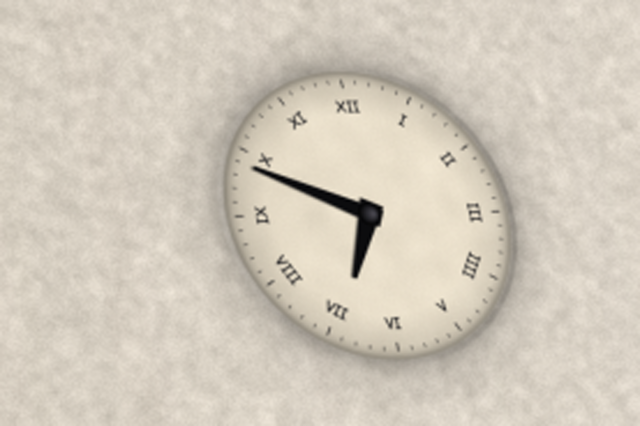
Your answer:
{"hour": 6, "minute": 49}
